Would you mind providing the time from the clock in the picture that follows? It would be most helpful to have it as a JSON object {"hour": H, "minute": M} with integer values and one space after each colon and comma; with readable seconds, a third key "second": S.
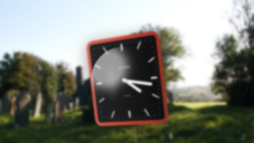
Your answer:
{"hour": 4, "minute": 17}
